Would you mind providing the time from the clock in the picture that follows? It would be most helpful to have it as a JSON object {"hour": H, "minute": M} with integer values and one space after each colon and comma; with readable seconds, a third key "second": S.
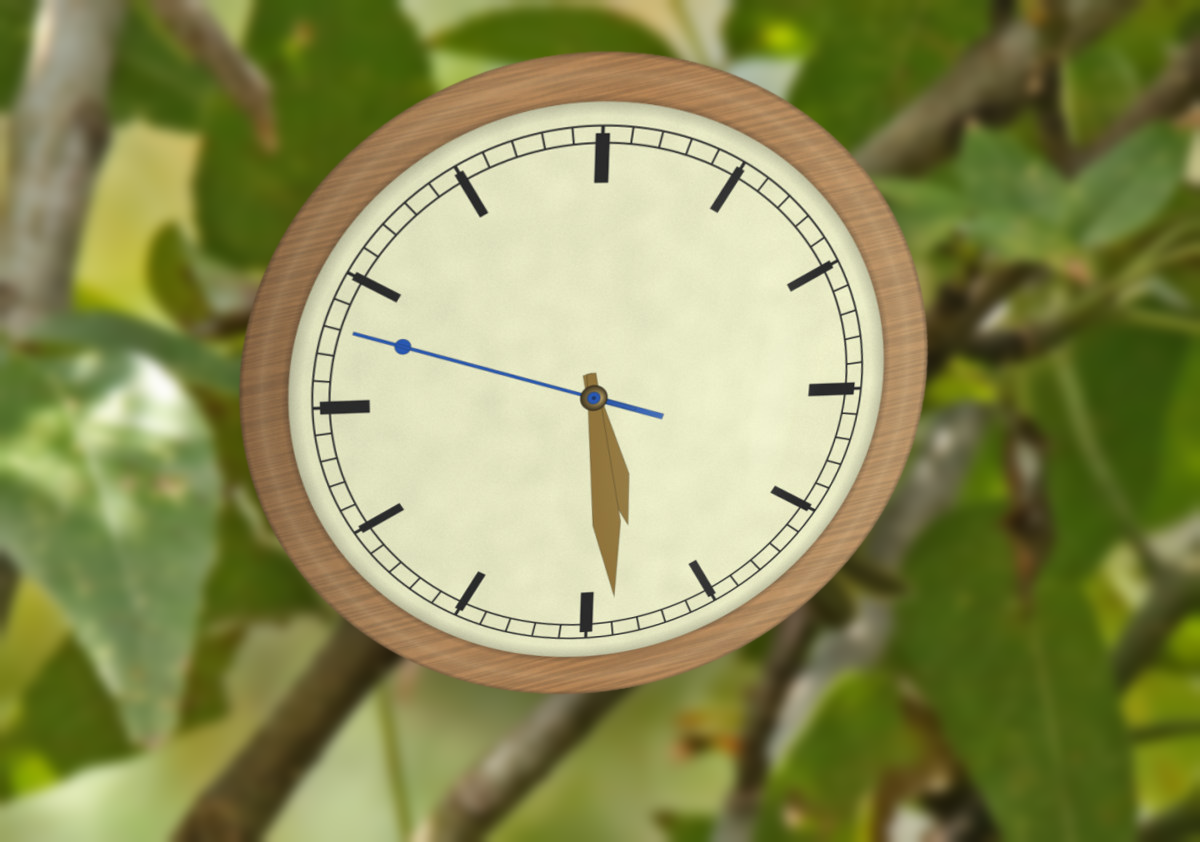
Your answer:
{"hour": 5, "minute": 28, "second": 48}
